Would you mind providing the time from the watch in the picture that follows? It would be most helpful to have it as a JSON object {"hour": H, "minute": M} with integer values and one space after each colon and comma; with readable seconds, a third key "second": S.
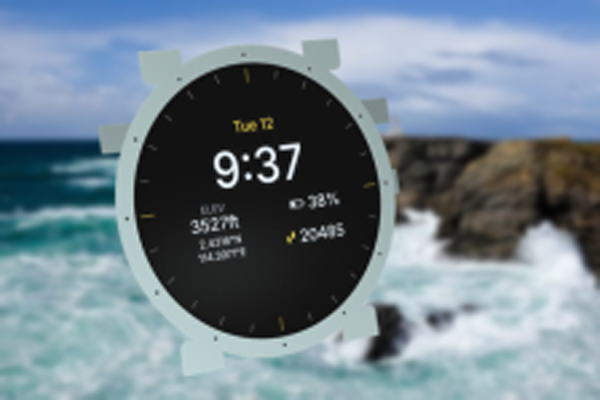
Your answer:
{"hour": 9, "minute": 37}
